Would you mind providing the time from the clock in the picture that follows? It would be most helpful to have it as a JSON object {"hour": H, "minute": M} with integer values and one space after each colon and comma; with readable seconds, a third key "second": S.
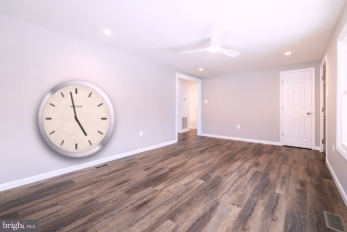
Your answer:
{"hour": 4, "minute": 58}
